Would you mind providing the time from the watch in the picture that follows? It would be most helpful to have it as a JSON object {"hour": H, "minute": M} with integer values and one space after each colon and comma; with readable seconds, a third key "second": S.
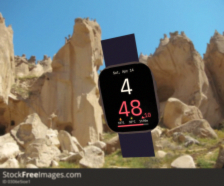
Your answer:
{"hour": 4, "minute": 48}
